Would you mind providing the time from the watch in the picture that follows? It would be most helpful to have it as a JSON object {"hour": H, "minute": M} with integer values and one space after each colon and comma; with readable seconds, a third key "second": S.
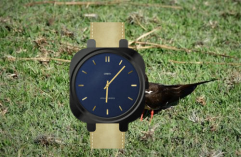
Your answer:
{"hour": 6, "minute": 7}
